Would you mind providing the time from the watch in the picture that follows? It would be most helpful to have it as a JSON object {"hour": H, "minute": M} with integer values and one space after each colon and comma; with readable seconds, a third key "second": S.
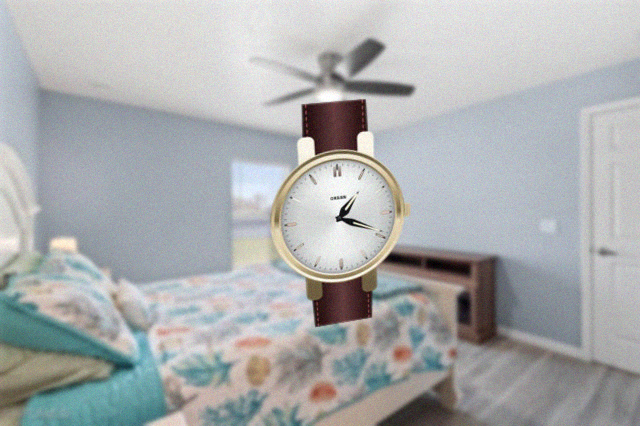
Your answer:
{"hour": 1, "minute": 19}
